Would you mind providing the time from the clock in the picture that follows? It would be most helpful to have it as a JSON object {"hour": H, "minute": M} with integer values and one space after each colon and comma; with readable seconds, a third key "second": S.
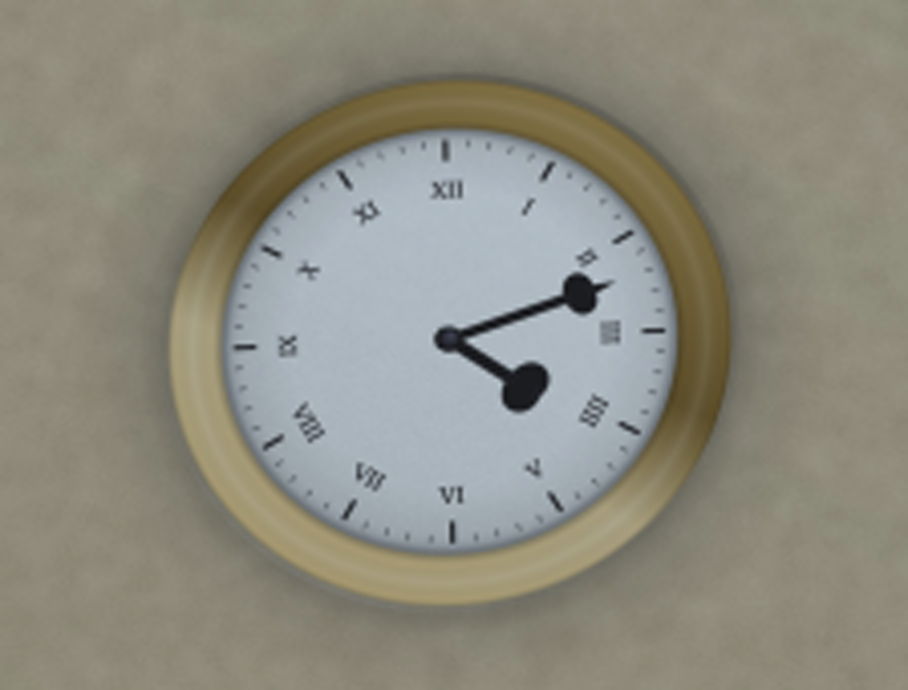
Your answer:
{"hour": 4, "minute": 12}
